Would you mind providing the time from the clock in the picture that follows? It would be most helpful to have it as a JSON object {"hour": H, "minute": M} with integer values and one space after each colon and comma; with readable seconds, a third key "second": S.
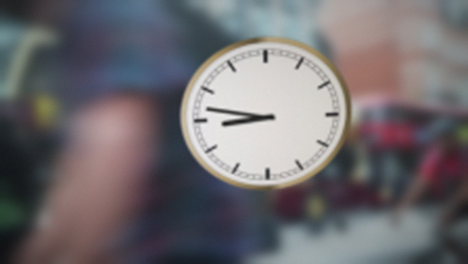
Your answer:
{"hour": 8, "minute": 47}
